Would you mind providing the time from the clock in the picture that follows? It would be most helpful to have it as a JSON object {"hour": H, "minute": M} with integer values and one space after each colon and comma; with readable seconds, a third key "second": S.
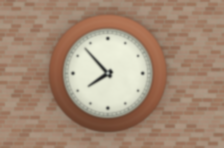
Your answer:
{"hour": 7, "minute": 53}
